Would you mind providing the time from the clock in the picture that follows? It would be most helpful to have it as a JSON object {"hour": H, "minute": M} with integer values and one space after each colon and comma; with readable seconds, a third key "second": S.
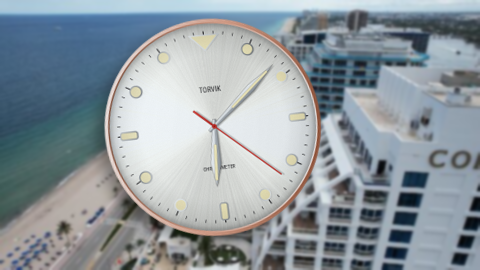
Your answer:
{"hour": 6, "minute": 8, "second": 22}
